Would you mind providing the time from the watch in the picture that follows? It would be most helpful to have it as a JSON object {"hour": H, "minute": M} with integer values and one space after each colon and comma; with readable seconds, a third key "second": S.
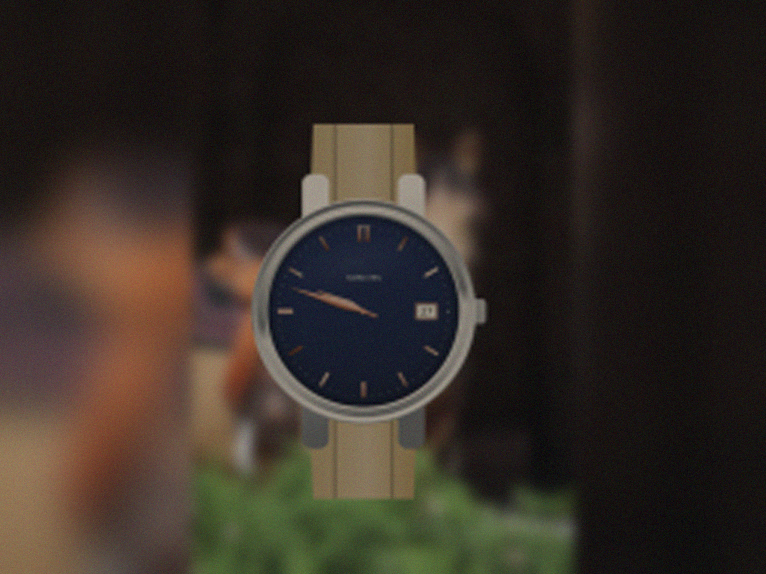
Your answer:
{"hour": 9, "minute": 48}
